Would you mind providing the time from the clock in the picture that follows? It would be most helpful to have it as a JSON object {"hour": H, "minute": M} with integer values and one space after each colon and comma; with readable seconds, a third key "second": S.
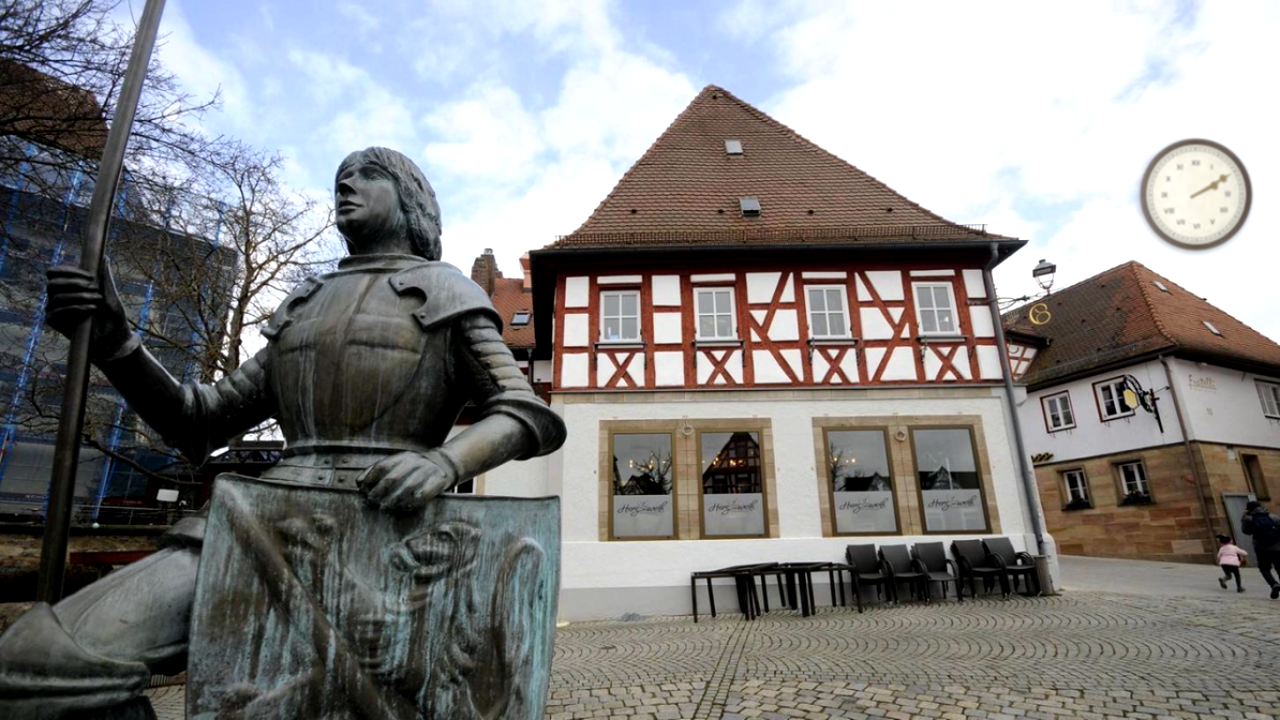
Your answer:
{"hour": 2, "minute": 10}
